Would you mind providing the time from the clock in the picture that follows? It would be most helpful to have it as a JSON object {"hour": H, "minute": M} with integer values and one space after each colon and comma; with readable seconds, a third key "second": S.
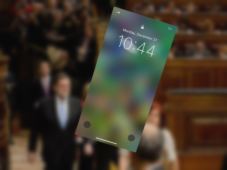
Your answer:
{"hour": 10, "minute": 44}
